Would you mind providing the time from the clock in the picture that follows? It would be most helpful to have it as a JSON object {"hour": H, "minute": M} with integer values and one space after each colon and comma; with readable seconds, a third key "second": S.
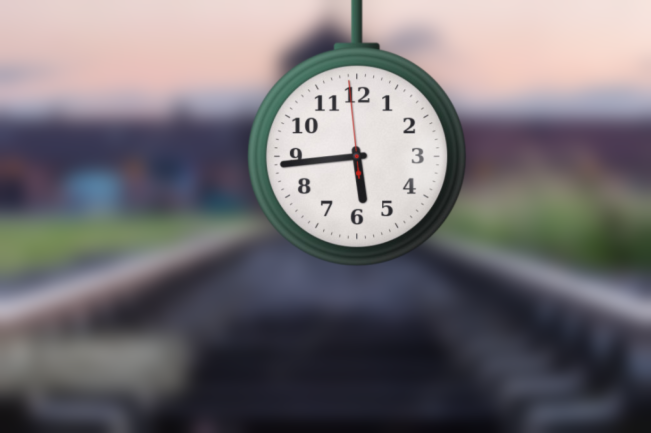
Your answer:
{"hour": 5, "minute": 43, "second": 59}
